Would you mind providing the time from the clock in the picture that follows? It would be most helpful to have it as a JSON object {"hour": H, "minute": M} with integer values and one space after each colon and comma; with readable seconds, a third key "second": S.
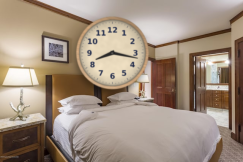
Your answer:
{"hour": 8, "minute": 17}
